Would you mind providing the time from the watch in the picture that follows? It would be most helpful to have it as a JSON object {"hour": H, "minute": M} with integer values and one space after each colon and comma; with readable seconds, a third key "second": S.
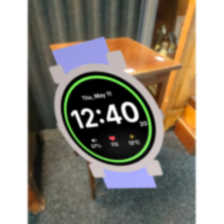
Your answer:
{"hour": 12, "minute": 40}
